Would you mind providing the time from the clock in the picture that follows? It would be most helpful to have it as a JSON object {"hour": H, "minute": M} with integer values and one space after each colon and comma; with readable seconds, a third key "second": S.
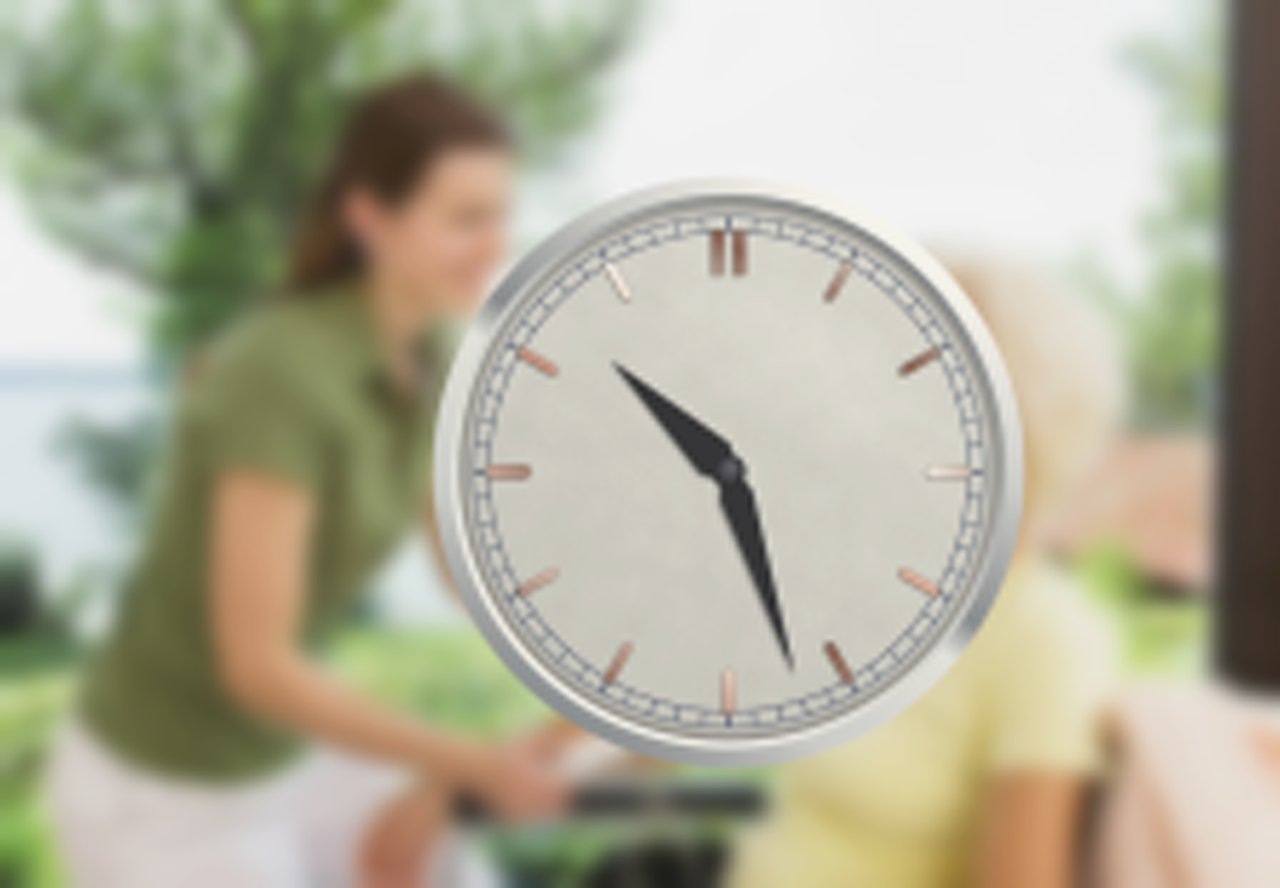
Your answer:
{"hour": 10, "minute": 27}
